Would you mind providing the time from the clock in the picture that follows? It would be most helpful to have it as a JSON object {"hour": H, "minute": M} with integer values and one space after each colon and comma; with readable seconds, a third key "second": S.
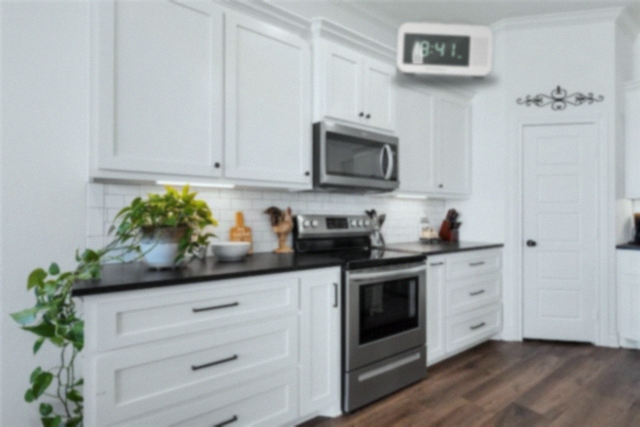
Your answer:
{"hour": 18, "minute": 41}
